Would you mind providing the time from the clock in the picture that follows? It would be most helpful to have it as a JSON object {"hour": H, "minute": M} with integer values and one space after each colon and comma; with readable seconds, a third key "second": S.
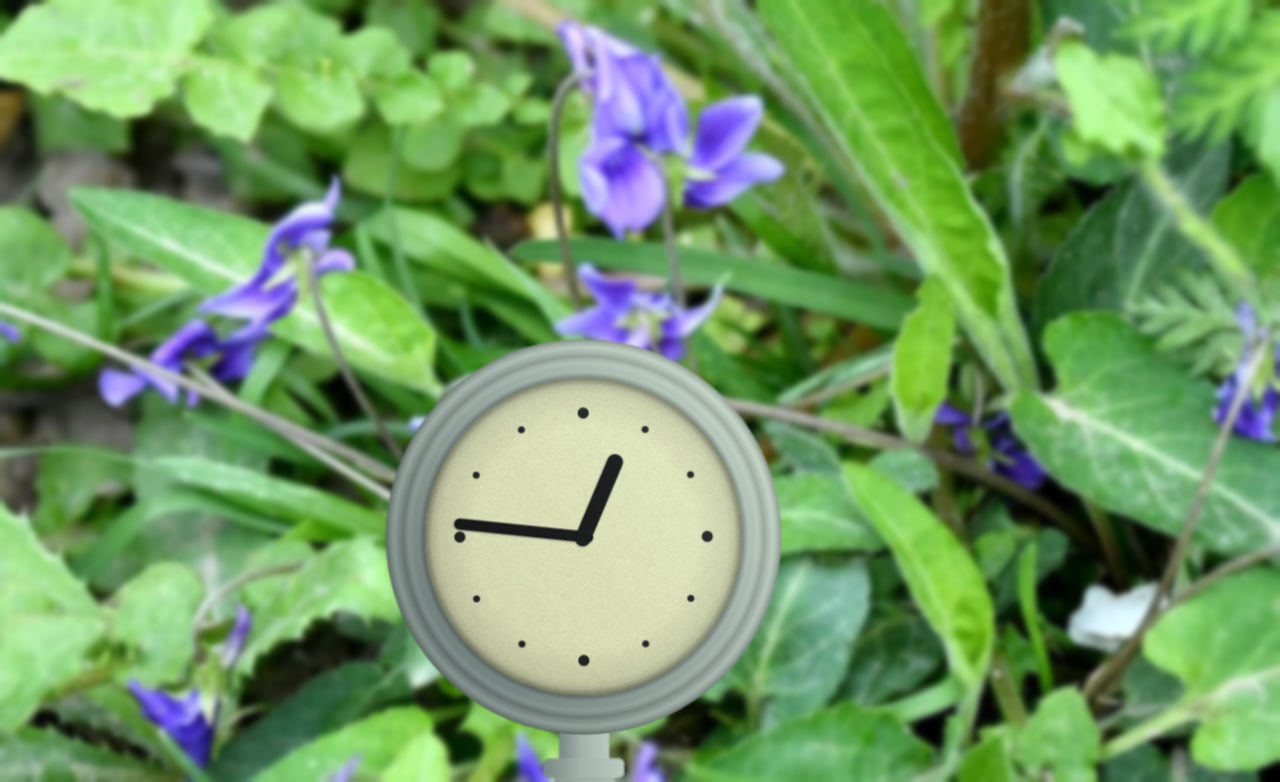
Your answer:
{"hour": 12, "minute": 46}
